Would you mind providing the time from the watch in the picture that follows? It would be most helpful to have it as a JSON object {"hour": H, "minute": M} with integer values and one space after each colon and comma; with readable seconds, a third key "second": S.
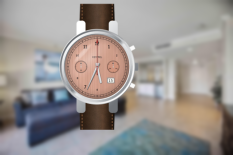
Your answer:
{"hour": 5, "minute": 34}
